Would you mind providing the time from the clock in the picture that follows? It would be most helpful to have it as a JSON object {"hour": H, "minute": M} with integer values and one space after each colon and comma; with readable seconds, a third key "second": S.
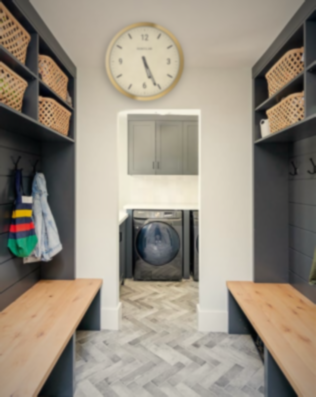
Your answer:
{"hour": 5, "minute": 26}
